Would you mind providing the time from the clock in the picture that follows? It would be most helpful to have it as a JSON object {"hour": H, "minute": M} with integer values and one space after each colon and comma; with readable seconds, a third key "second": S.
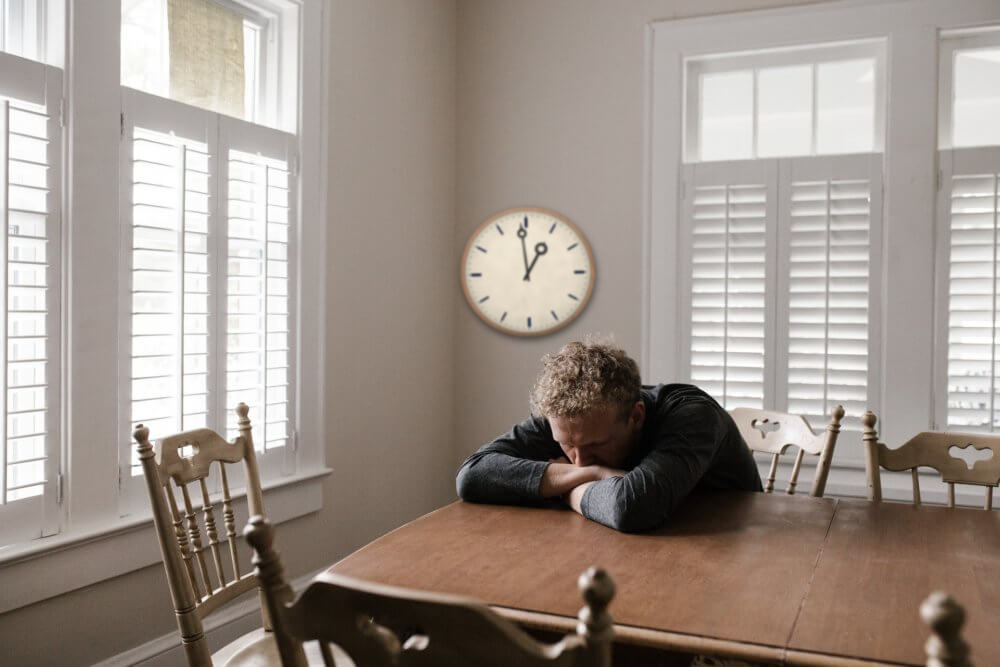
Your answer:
{"hour": 12, "minute": 59}
